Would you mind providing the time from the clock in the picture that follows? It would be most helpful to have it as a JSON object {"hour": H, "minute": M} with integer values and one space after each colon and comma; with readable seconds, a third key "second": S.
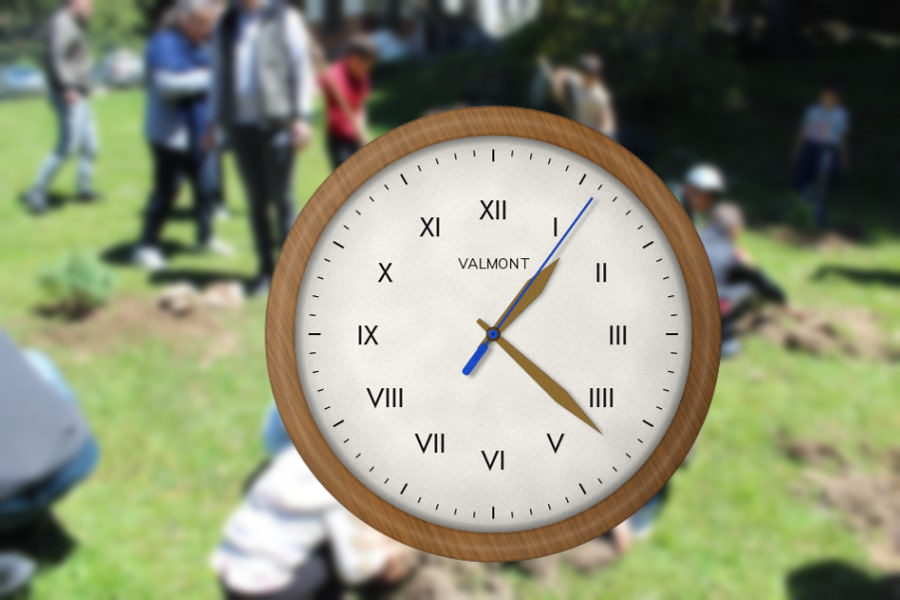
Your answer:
{"hour": 1, "minute": 22, "second": 6}
